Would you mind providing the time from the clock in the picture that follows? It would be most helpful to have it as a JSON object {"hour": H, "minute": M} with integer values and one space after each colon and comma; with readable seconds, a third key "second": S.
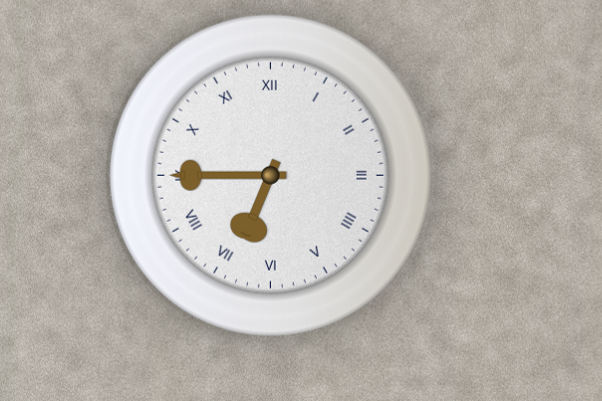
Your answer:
{"hour": 6, "minute": 45}
